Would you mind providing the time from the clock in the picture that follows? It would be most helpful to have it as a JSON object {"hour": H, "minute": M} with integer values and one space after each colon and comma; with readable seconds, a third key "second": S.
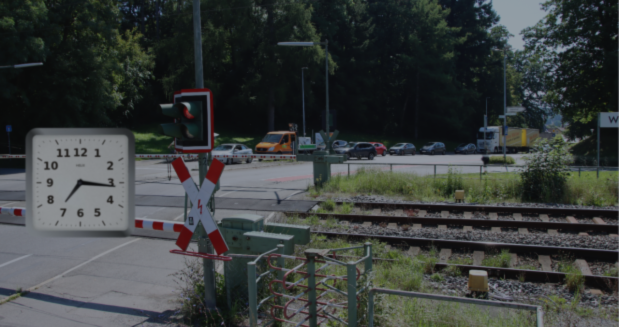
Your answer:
{"hour": 7, "minute": 16}
